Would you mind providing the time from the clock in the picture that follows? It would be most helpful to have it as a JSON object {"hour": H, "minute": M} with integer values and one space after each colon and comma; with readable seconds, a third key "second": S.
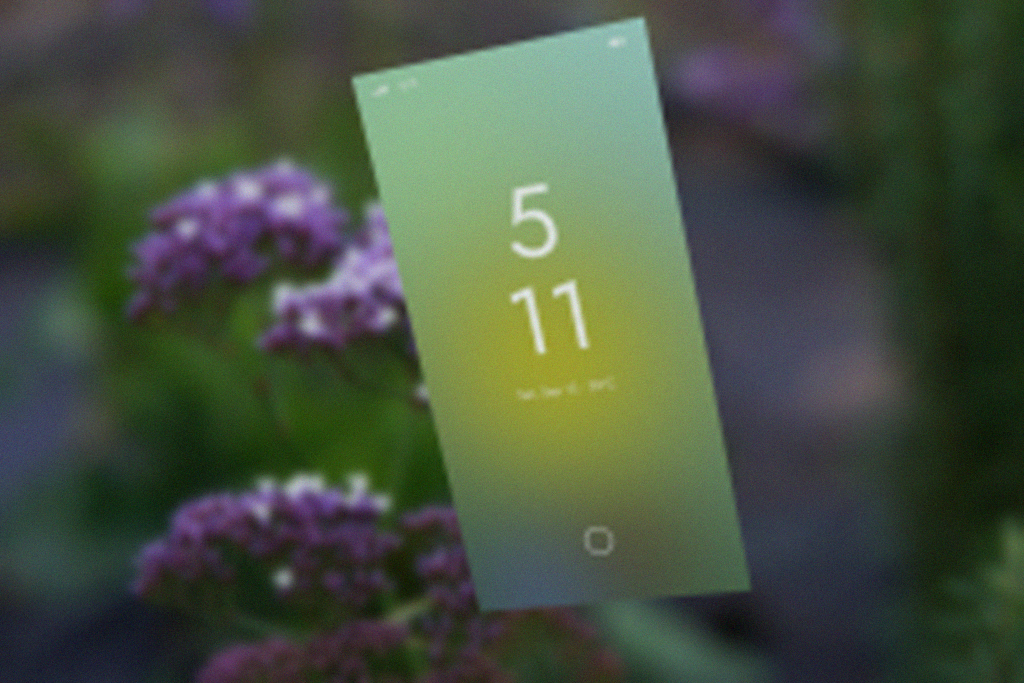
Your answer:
{"hour": 5, "minute": 11}
